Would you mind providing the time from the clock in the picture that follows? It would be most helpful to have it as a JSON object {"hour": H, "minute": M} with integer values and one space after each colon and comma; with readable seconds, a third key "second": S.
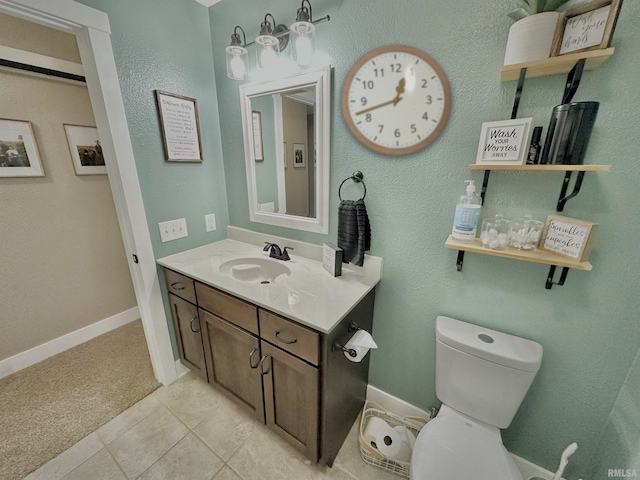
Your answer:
{"hour": 12, "minute": 42}
